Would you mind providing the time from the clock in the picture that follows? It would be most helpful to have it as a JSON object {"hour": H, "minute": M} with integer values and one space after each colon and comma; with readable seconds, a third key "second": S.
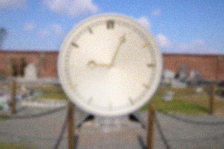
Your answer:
{"hour": 9, "minute": 4}
